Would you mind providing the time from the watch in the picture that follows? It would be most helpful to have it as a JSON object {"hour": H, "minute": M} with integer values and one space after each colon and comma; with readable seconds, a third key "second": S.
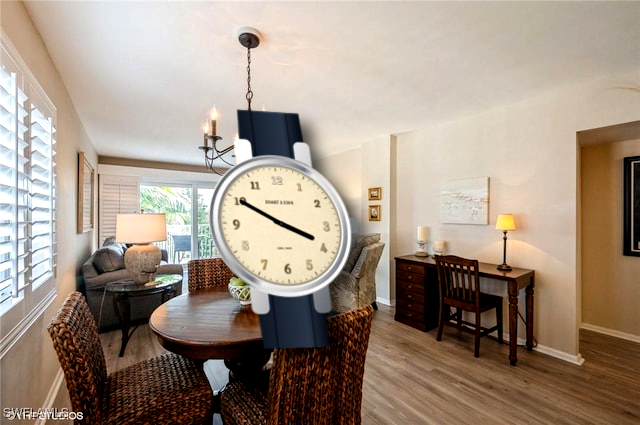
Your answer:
{"hour": 3, "minute": 50}
